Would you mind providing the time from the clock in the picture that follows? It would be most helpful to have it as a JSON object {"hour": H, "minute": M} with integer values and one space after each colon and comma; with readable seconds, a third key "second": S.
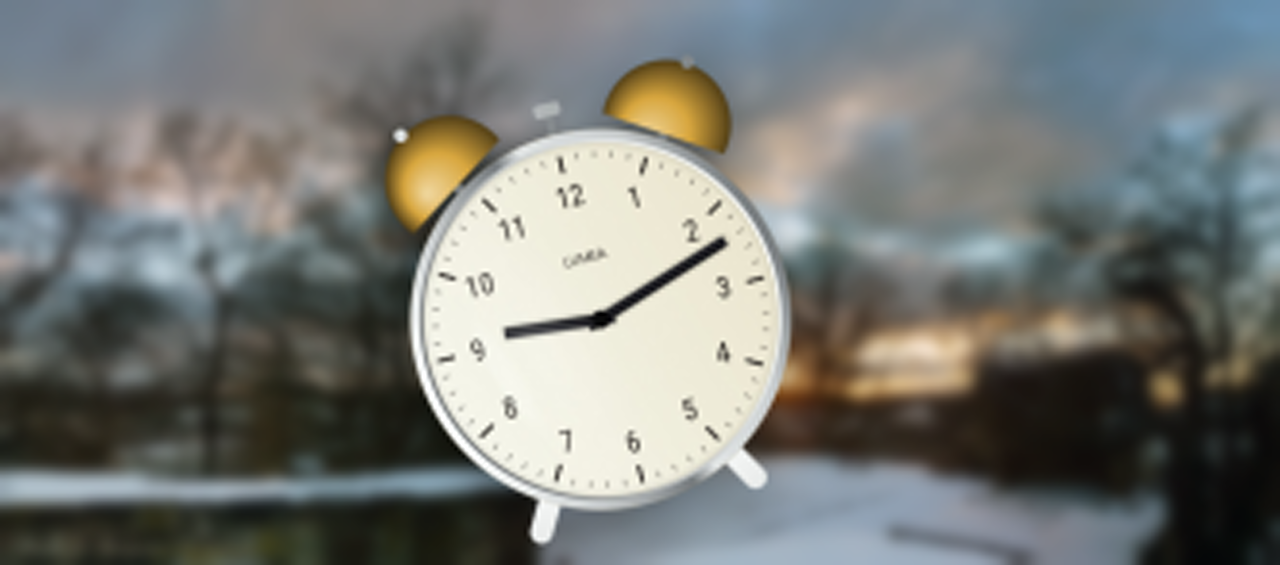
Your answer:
{"hour": 9, "minute": 12}
